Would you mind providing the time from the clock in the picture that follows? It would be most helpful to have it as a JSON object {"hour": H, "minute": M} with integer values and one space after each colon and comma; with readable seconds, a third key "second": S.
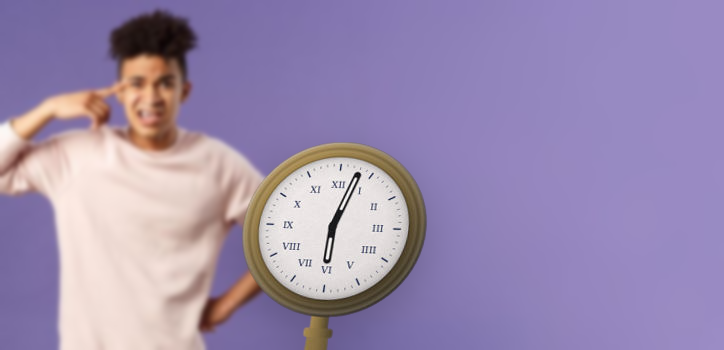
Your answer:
{"hour": 6, "minute": 3}
